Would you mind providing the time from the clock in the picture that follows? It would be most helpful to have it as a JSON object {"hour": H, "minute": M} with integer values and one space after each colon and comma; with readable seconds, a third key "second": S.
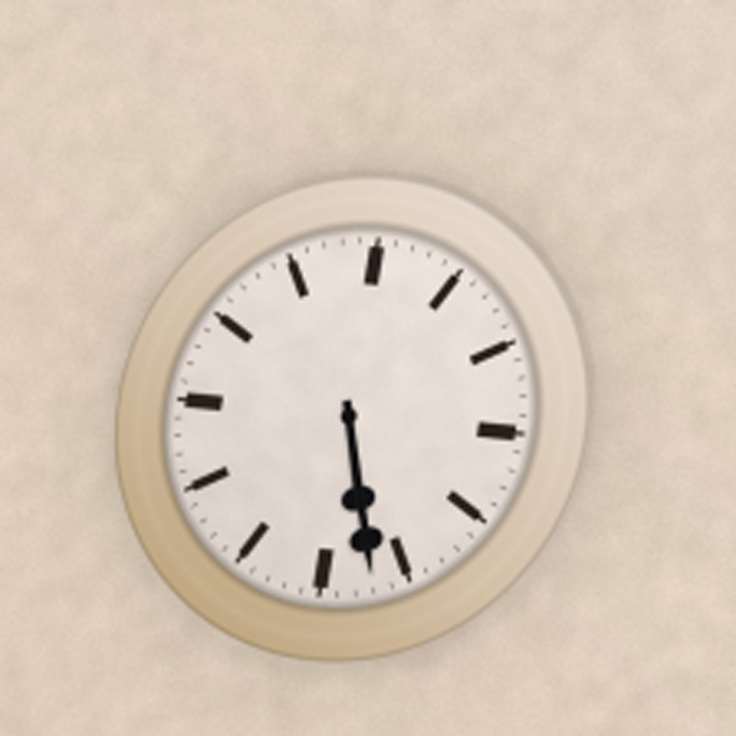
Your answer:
{"hour": 5, "minute": 27}
